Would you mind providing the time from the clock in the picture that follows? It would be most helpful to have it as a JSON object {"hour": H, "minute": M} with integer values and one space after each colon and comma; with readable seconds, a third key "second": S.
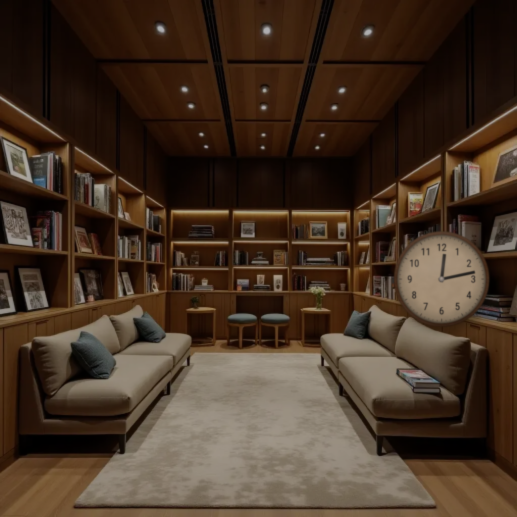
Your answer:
{"hour": 12, "minute": 13}
